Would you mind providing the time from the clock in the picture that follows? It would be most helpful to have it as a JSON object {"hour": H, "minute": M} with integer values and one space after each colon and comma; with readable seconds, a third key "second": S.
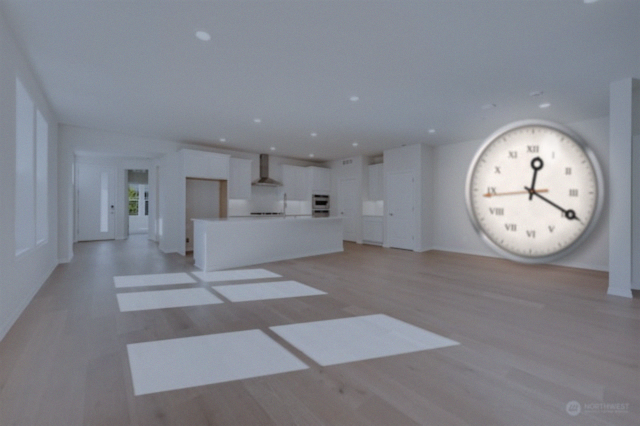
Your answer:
{"hour": 12, "minute": 19, "second": 44}
